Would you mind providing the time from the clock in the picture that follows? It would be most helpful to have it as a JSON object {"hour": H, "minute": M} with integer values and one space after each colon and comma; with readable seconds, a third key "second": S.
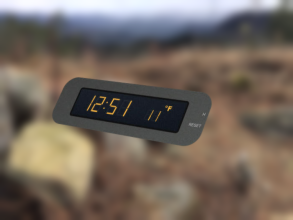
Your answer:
{"hour": 12, "minute": 51}
